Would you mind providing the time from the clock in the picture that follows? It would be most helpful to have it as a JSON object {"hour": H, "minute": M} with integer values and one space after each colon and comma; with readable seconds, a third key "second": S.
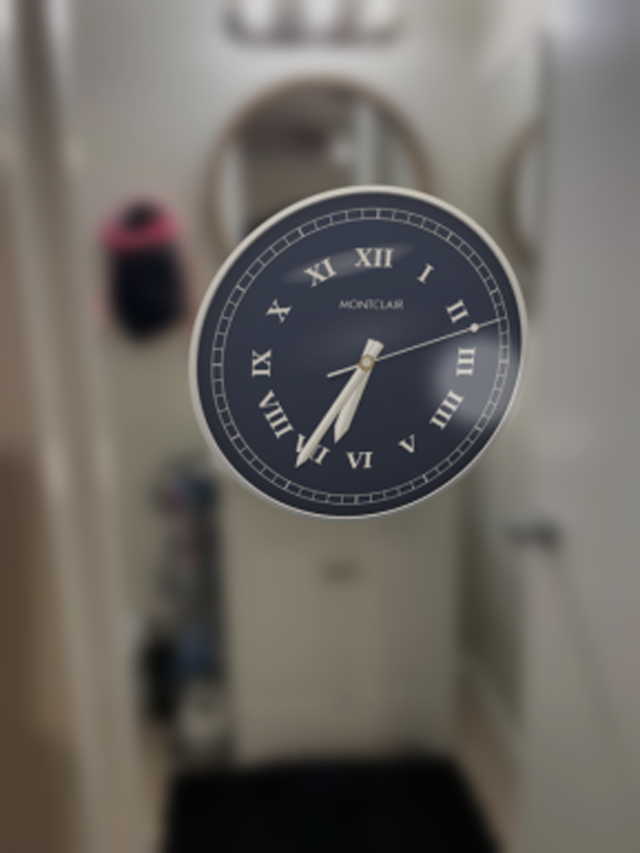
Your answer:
{"hour": 6, "minute": 35, "second": 12}
